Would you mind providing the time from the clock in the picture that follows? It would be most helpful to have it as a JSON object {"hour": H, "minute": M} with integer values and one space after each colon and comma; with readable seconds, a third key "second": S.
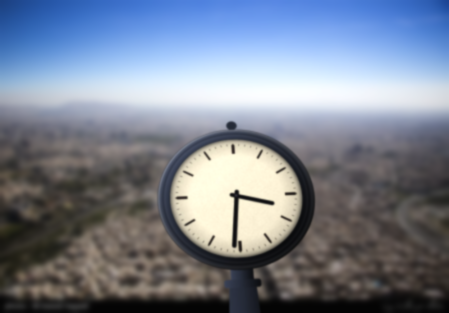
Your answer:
{"hour": 3, "minute": 31}
